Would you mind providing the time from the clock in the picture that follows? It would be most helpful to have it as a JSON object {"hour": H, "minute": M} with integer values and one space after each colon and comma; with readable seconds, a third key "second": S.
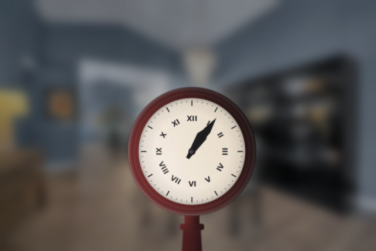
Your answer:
{"hour": 1, "minute": 6}
